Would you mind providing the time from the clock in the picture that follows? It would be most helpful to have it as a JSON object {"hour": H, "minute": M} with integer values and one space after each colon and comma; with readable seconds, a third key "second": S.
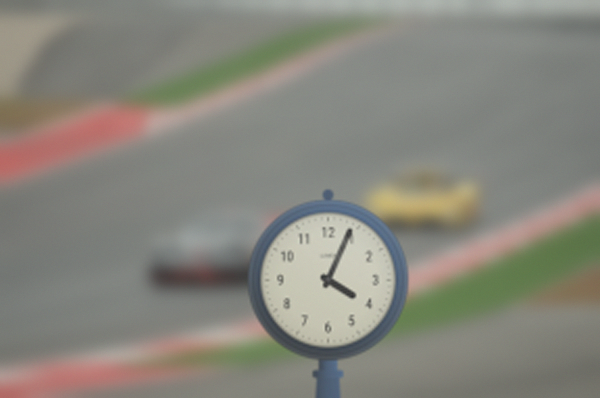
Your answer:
{"hour": 4, "minute": 4}
